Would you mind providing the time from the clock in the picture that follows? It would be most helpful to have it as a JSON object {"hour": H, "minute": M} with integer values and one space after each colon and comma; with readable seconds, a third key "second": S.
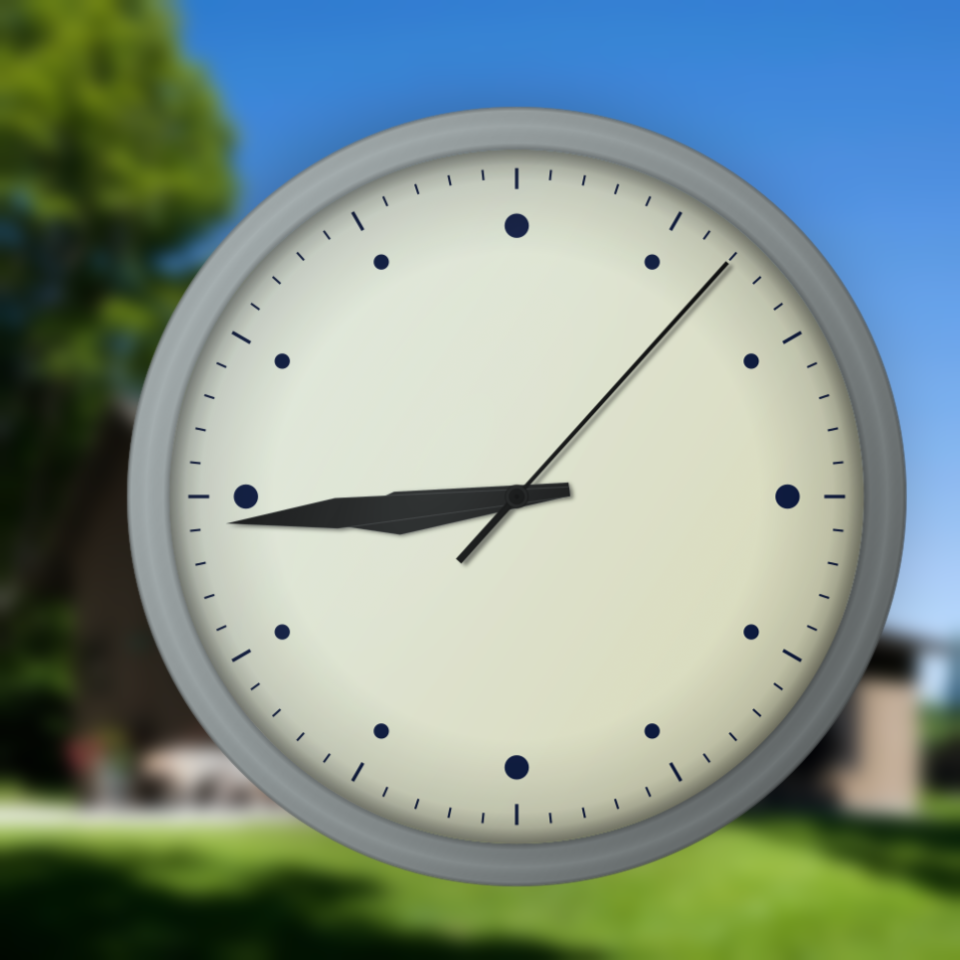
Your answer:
{"hour": 8, "minute": 44, "second": 7}
